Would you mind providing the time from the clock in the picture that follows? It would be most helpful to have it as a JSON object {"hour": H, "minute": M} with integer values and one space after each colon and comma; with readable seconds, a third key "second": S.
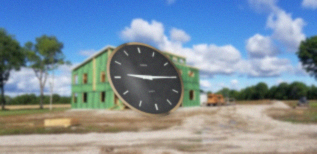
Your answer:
{"hour": 9, "minute": 15}
